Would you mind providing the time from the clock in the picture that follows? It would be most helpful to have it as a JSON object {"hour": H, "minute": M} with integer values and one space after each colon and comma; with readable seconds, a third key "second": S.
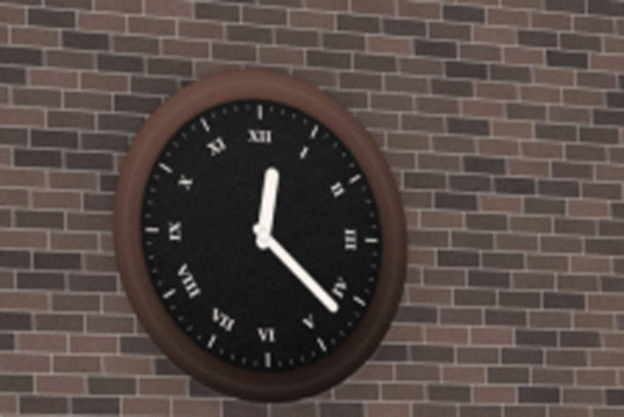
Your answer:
{"hour": 12, "minute": 22}
